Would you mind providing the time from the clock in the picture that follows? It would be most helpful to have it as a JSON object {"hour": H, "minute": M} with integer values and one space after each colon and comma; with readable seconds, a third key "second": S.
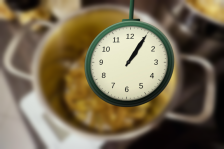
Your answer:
{"hour": 1, "minute": 5}
